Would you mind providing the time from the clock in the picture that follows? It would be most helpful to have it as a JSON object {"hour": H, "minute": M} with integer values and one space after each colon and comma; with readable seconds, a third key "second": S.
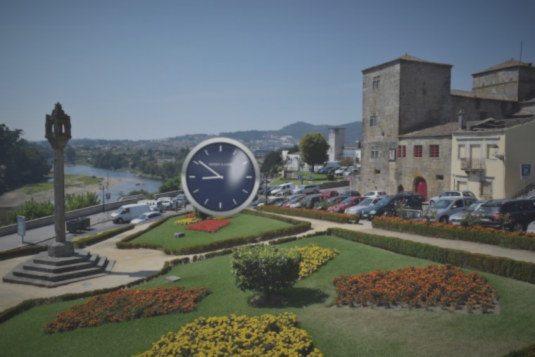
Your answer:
{"hour": 8, "minute": 51}
